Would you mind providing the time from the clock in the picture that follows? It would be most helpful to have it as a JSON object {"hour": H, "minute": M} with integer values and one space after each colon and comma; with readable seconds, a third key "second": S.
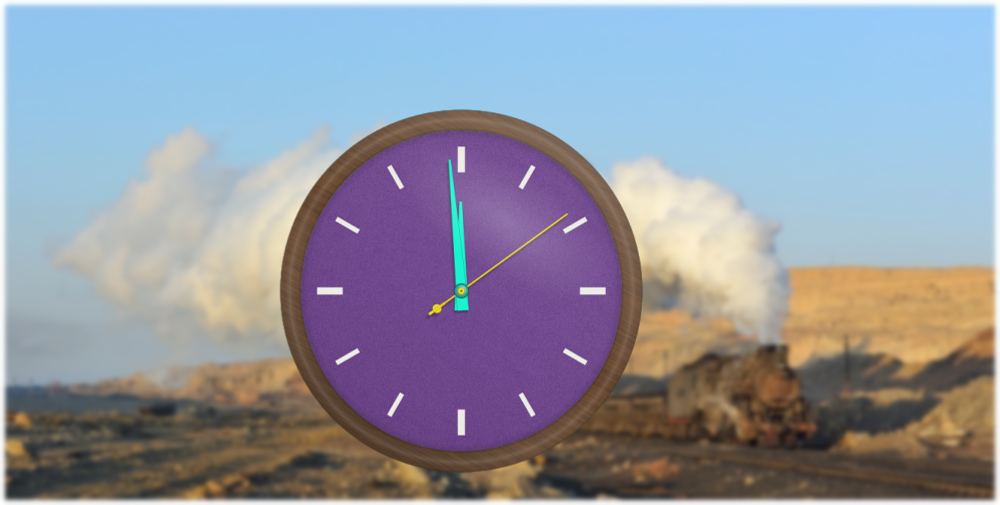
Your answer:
{"hour": 11, "minute": 59, "second": 9}
